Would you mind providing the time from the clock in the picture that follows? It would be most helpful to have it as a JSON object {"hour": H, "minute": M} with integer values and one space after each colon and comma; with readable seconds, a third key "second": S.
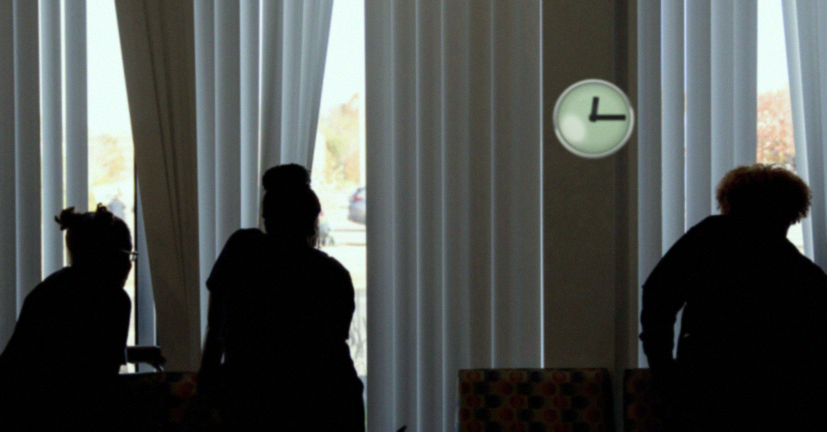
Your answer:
{"hour": 12, "minute": 15}
